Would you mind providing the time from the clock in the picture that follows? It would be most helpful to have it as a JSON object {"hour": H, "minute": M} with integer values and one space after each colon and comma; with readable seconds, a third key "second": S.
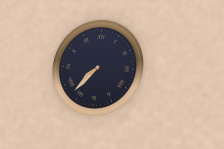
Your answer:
{"hour": 7, "minute": 37}
